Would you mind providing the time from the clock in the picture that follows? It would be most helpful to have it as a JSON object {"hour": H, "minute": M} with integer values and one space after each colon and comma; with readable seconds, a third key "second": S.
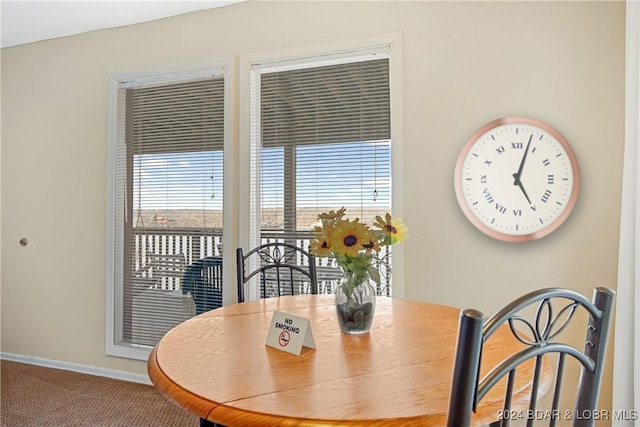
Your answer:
{"hour": 5, "minute": 3}
